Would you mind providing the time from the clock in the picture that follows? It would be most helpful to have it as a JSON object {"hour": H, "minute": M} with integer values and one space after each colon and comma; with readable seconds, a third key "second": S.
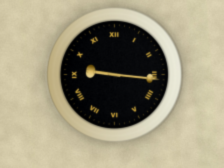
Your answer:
{"hour": 9, "minute": 16}
